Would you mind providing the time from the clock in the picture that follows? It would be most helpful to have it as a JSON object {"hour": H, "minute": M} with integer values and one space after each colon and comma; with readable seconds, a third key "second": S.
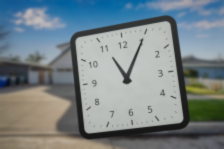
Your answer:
{"hour": 11, "minute": 5}
